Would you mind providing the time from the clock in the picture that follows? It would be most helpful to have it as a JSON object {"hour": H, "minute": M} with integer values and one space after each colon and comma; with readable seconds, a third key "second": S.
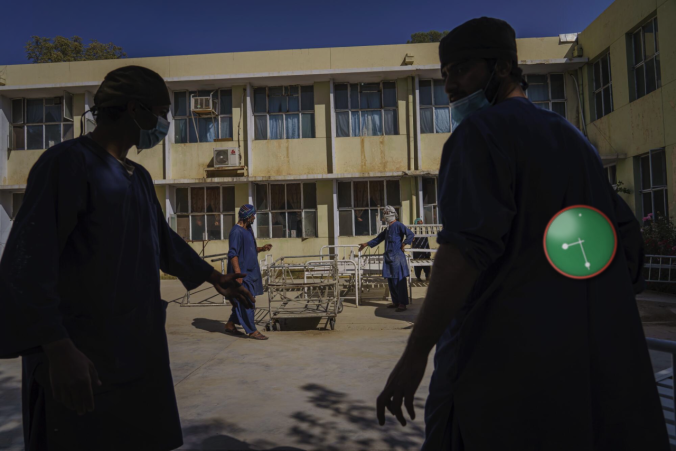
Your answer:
{"hour": 8, "minute": 27}
